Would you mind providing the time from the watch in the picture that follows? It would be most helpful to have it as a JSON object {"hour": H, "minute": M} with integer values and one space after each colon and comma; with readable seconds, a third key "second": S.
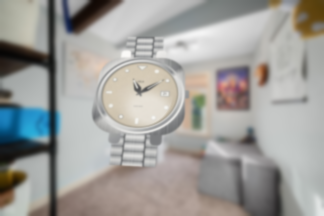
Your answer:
{"hour": 11, "minute": 9}
